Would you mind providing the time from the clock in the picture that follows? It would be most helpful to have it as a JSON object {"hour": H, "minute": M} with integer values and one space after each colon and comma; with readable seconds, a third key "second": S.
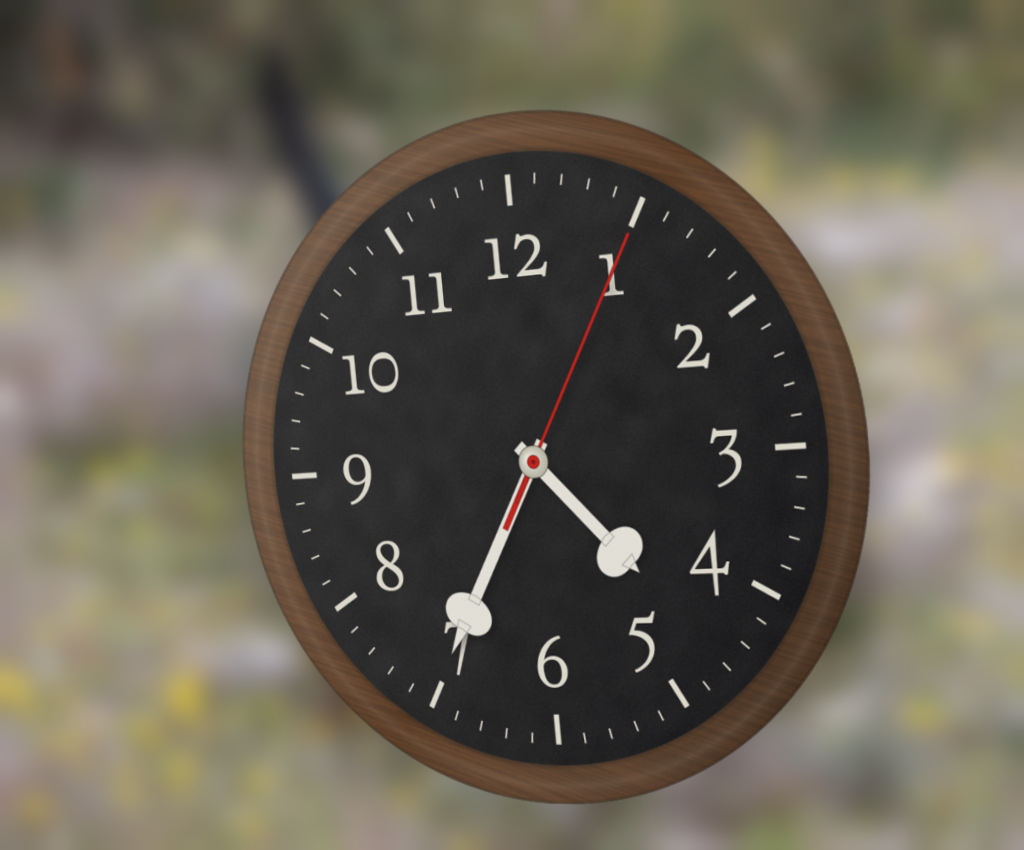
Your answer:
{"hour": 4, "minute": 35, "second": 5}
